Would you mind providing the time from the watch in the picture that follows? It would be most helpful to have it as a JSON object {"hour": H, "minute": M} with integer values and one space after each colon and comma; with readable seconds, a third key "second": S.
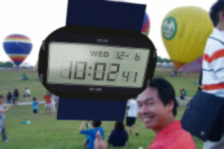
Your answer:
{"hour": 10, "minute": 2, "second": 41}
